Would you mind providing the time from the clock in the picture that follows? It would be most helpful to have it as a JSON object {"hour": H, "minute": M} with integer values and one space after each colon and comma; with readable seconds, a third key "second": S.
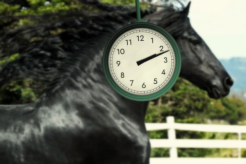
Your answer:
{"hour": 2, "minute": 12}
